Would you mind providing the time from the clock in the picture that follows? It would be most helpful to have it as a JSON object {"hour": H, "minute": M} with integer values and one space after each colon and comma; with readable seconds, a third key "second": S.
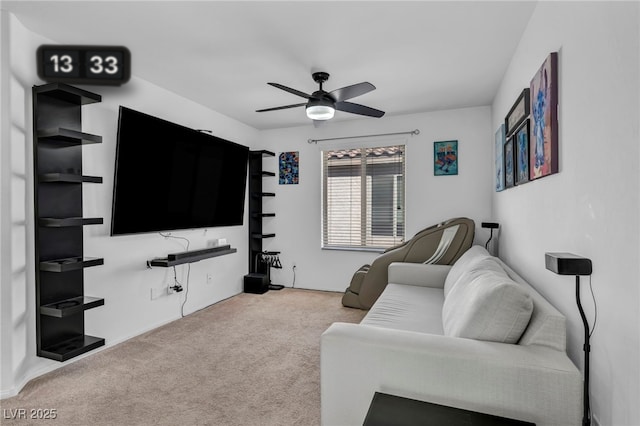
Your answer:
{"hour": 13, "minute": 33}
